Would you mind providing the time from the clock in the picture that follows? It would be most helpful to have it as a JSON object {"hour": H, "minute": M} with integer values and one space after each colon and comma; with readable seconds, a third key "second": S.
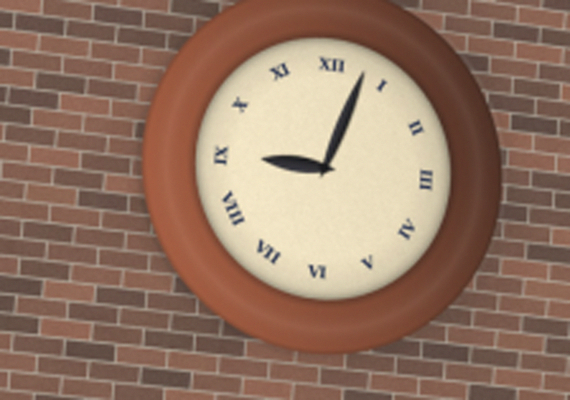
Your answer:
{"hour": 9, "minute": 3}
